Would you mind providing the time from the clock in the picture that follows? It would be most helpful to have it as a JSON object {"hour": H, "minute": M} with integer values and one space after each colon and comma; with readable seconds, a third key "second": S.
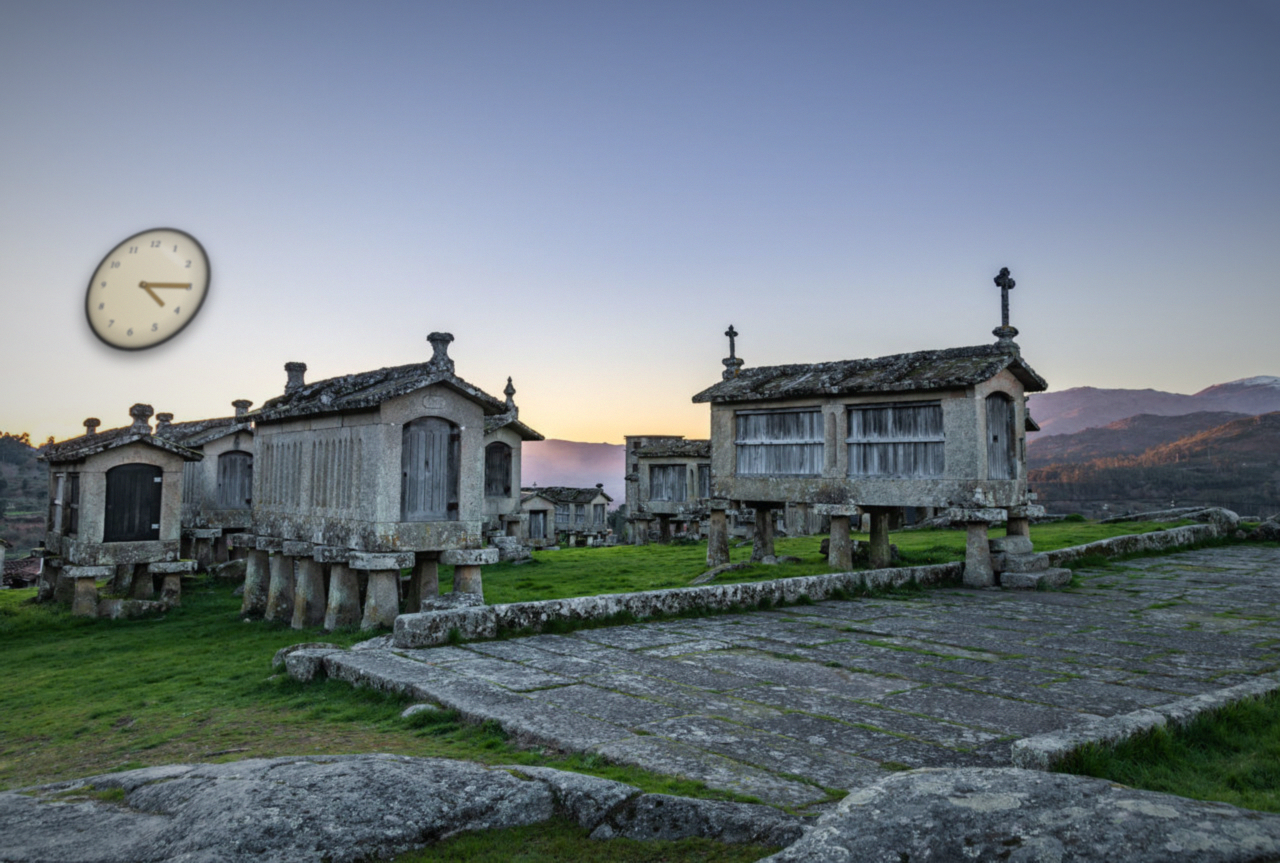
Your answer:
{"hour": 4, "minute": 15}
